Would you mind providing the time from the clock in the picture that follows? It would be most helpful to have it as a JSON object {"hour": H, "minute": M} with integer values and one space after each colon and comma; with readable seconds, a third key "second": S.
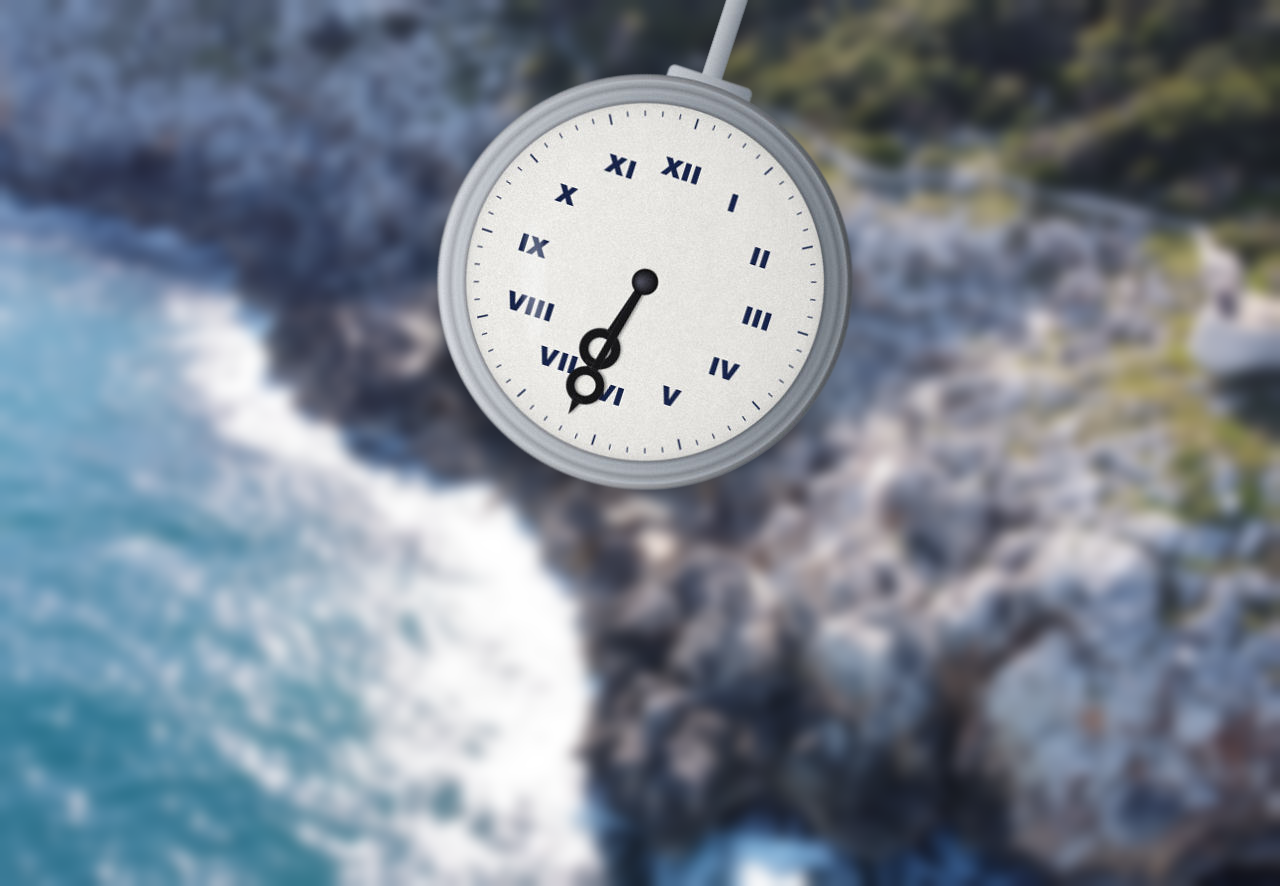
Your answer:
{"hour": 6, "minute": 32}
